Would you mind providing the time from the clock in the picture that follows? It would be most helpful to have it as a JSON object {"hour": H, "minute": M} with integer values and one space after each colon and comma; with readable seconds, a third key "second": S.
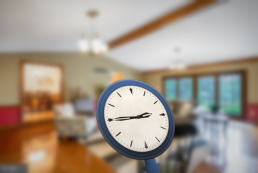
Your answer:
{"hour": 2, "minute": 45}
